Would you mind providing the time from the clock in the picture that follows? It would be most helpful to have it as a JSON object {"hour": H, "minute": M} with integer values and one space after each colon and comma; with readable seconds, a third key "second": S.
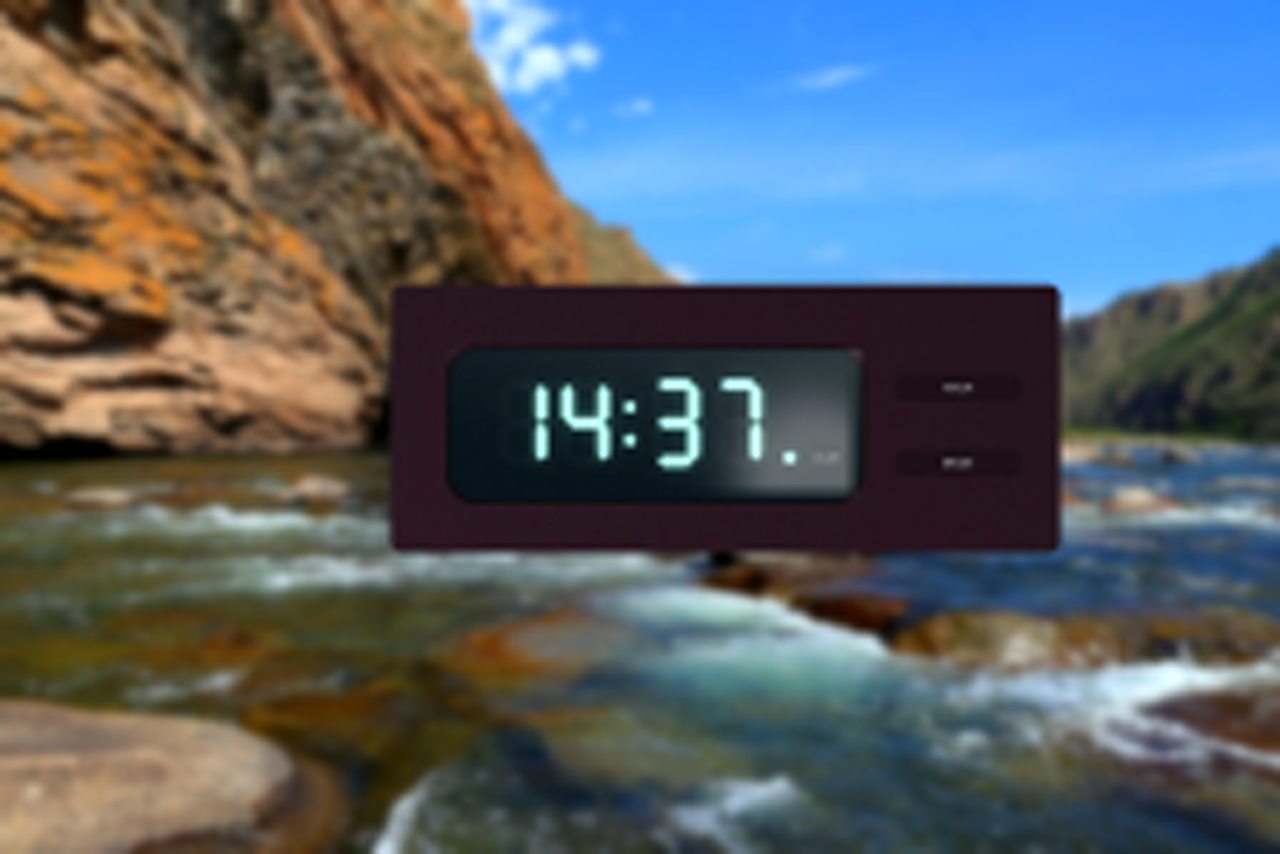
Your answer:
{"hour": 14, "minute": 37}
